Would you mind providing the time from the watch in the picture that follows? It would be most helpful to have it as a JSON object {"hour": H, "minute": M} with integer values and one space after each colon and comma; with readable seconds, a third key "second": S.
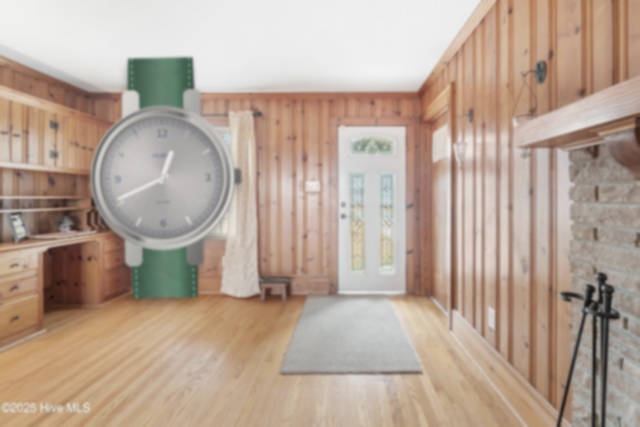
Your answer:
{"hour": 12, "minute": 41}
